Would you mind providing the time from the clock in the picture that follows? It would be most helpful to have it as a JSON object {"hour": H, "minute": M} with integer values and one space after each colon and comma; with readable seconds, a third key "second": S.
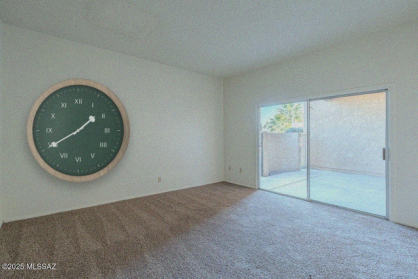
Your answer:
{"hour": 1, "minute": 40}
